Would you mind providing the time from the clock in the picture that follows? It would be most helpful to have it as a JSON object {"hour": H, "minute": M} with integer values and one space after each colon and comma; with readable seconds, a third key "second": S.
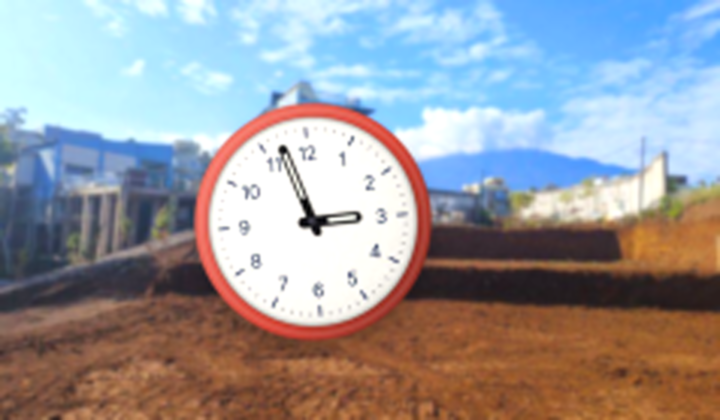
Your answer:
{"hour": 2, "minute": 57}
